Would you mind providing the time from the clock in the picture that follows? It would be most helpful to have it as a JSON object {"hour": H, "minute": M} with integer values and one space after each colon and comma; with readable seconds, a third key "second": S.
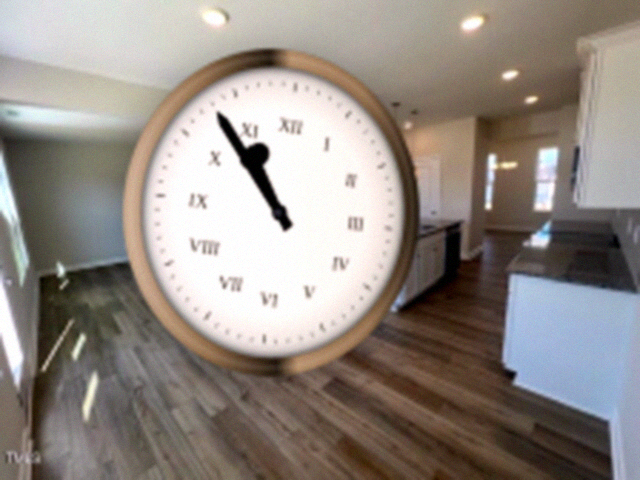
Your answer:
{"hour": 10, "minute": 53}
